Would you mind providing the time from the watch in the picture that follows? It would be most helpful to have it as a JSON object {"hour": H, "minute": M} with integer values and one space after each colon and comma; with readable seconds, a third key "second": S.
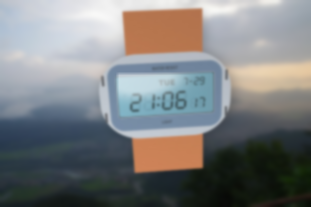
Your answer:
{"hour": 21, "minute": 6}
